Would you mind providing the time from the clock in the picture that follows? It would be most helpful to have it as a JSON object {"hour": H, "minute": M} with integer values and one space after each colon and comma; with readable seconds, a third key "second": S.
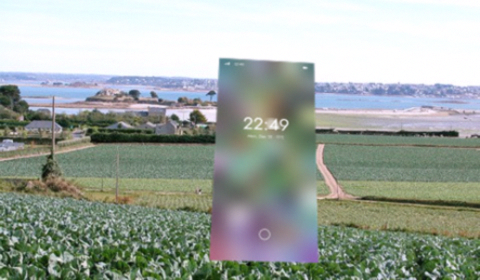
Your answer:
{"hour": 22, "minute": 49}
